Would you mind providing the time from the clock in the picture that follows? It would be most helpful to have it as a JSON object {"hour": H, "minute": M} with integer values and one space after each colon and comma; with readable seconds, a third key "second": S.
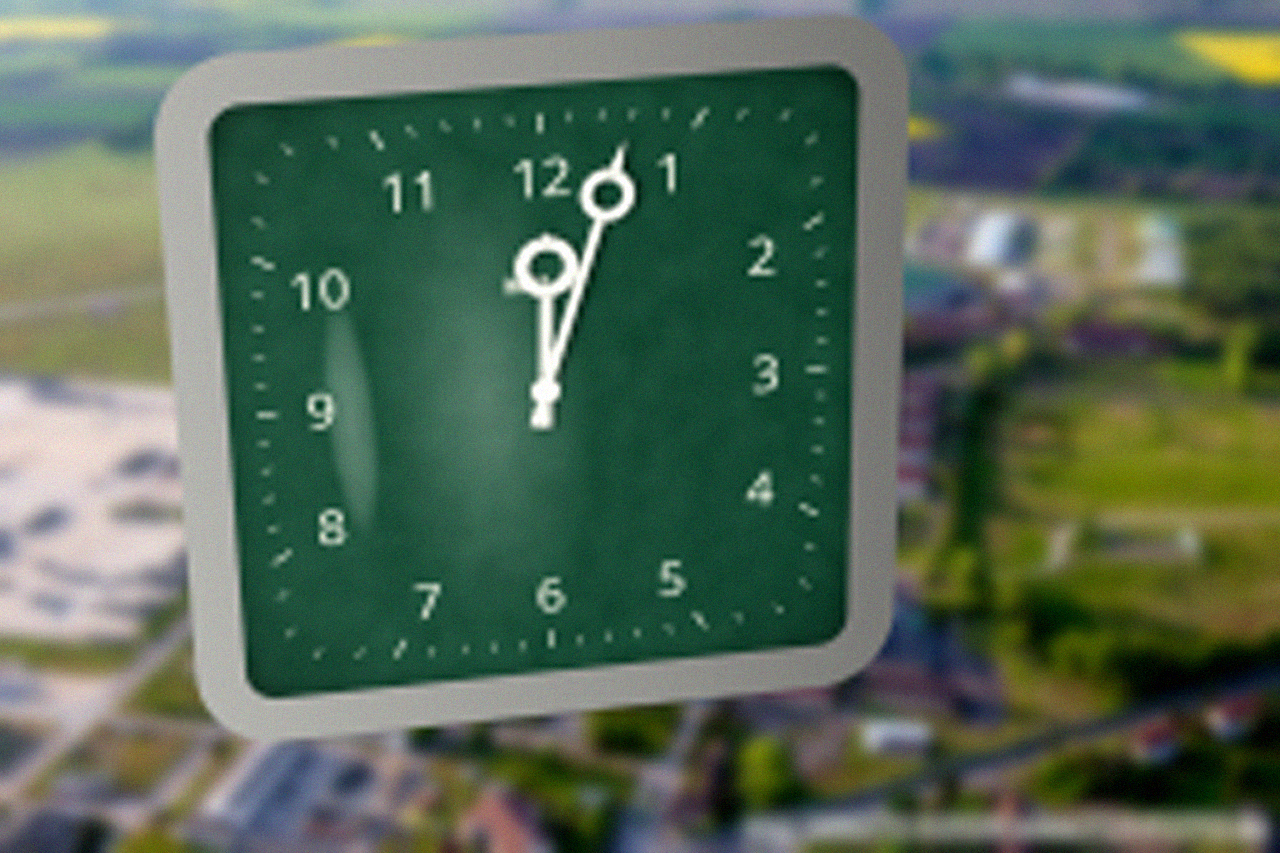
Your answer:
{"hour": 12, "minute": 3}
